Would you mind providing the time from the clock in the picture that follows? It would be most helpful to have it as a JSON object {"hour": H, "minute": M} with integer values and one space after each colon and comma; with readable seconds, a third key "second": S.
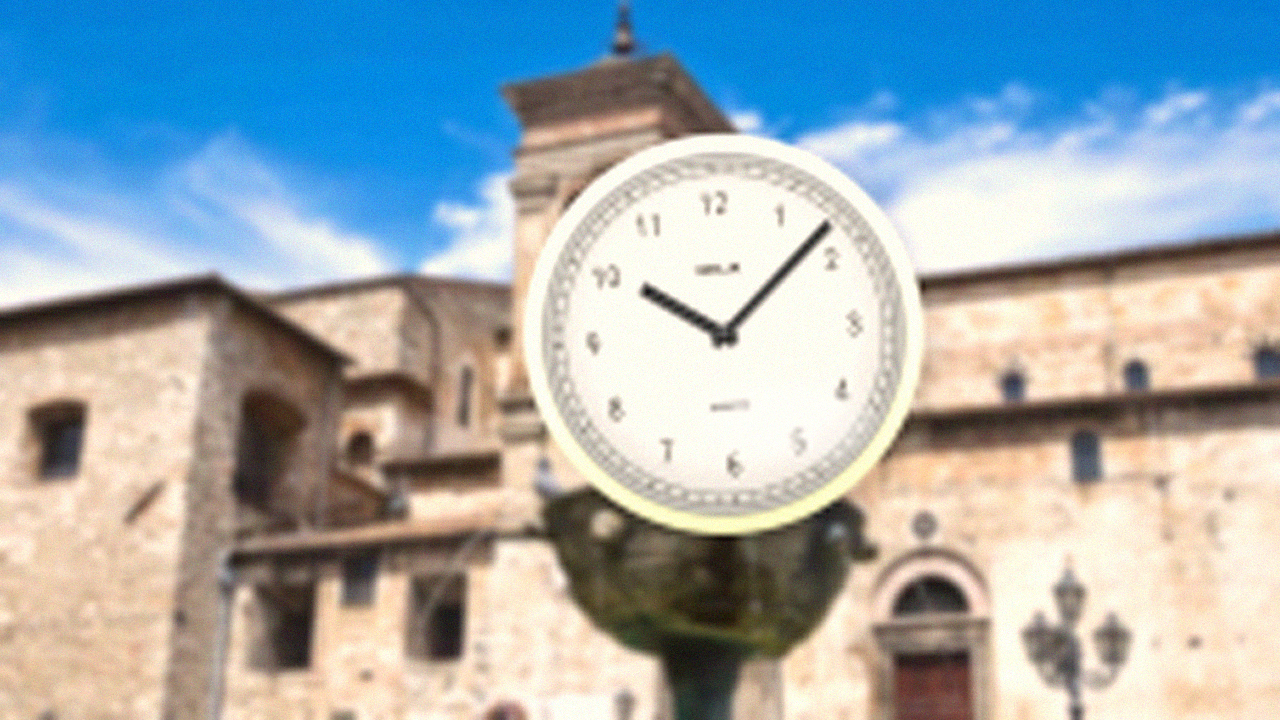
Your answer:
{"hour": 10, "minute": 8}
